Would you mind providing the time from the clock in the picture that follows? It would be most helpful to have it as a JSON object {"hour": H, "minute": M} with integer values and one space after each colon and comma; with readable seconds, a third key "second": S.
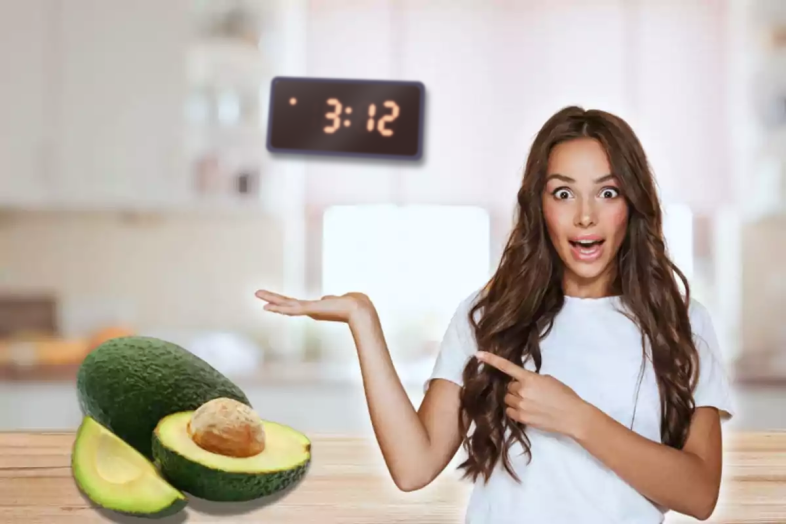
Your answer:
{"hour": 3, "minute": 12}
